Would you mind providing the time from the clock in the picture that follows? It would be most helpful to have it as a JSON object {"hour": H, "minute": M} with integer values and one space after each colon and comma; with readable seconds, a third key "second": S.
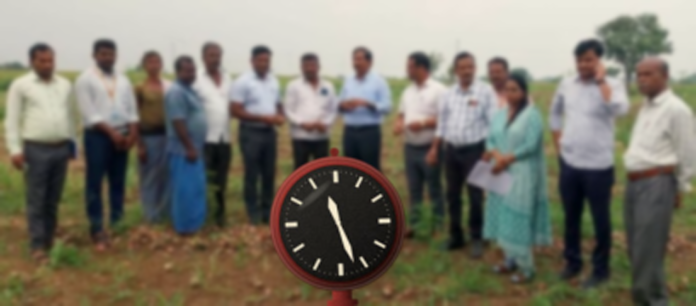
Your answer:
{"hour": 11, "minute": 27}
